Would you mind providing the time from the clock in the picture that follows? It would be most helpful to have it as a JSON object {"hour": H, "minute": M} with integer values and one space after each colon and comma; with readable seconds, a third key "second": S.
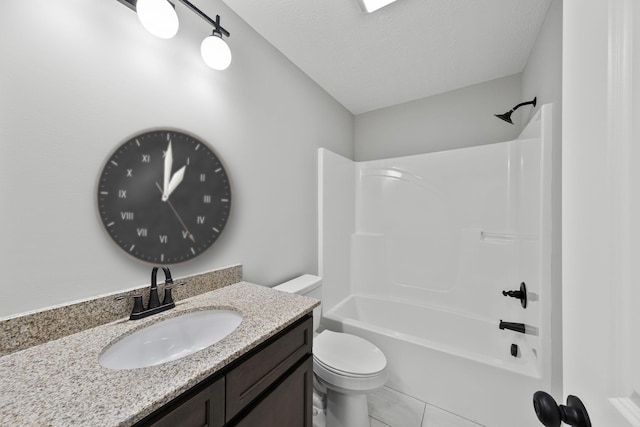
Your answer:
{"hour": 1, "minute": 0, "second": 24}
